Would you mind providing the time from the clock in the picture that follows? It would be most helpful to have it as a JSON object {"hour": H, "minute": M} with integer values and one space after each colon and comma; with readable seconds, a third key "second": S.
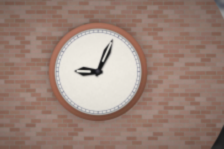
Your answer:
{"hour": 9, "minute": 4}
